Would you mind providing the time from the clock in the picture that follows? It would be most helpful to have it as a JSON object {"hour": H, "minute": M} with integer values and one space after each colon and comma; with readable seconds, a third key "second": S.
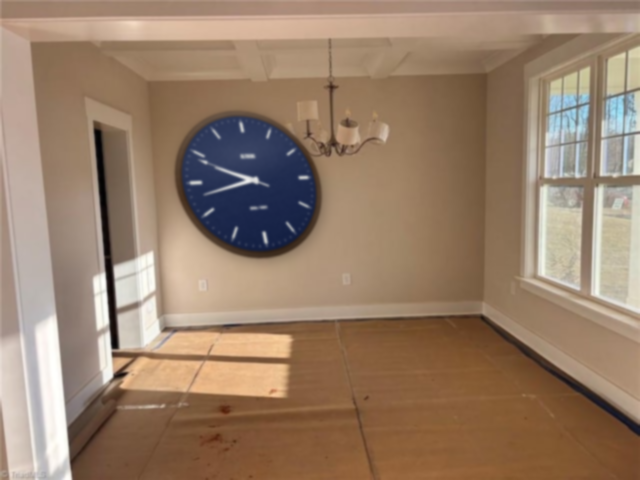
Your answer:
{"hour": 9, "minute": 42, "second": 49}
